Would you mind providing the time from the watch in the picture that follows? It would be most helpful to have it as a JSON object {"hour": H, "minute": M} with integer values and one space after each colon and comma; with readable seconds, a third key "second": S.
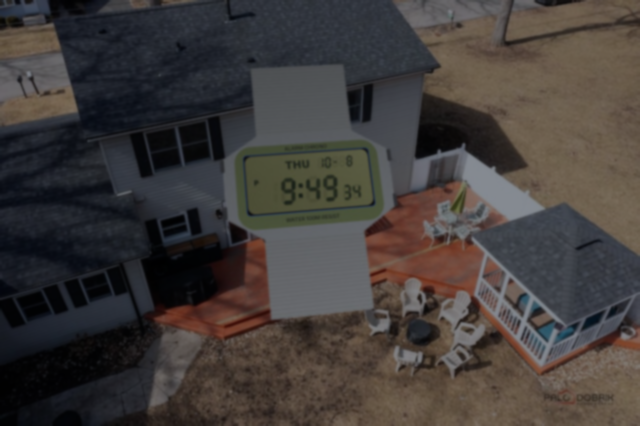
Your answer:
{"hour": 9, "minute": 49, "second": 34}
